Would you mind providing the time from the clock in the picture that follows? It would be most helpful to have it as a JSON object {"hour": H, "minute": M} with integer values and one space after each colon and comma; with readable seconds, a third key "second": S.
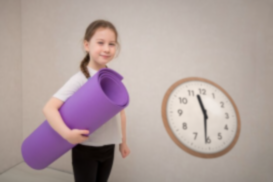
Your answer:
{"hour": 11, "minute": 31}
